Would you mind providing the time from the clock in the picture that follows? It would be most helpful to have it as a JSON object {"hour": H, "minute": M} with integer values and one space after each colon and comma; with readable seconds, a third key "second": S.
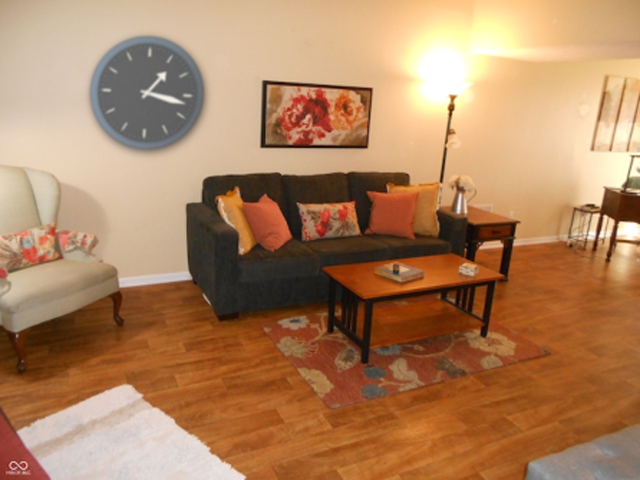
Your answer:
{"hour": 1, "minute": 17}
